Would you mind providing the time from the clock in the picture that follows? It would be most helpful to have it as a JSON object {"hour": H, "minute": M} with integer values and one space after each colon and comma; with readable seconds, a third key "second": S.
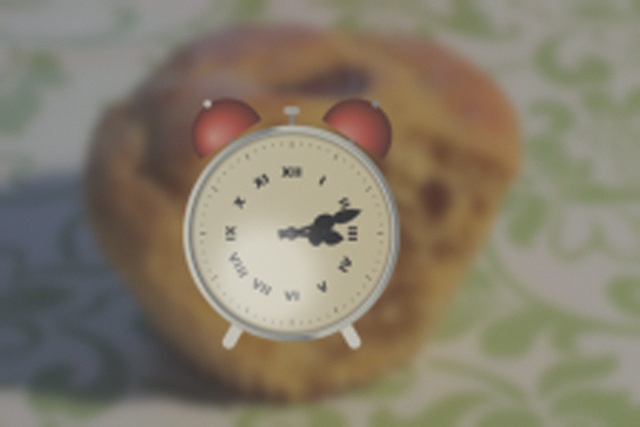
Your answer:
{"hour": 3, "minute": 12}
